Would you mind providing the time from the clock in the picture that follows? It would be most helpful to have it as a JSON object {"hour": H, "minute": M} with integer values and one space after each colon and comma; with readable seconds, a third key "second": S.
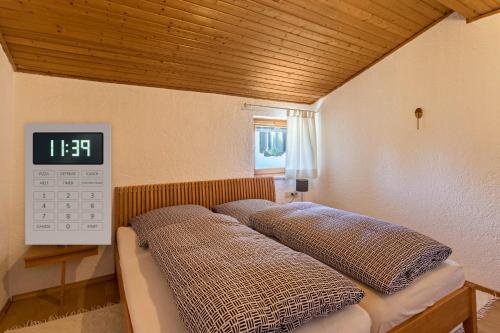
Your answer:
{"hour": 11, "minute": 39}
